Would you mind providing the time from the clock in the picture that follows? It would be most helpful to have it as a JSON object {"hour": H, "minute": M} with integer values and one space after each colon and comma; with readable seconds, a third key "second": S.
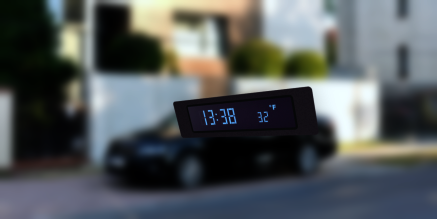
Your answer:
{"hour": 13, "minute": 38}
